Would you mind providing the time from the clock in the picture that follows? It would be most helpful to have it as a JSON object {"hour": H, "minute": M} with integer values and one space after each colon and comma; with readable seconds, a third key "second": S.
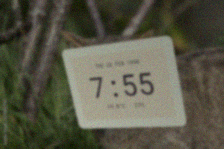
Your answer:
{"hour": 7, "minute": 55}
